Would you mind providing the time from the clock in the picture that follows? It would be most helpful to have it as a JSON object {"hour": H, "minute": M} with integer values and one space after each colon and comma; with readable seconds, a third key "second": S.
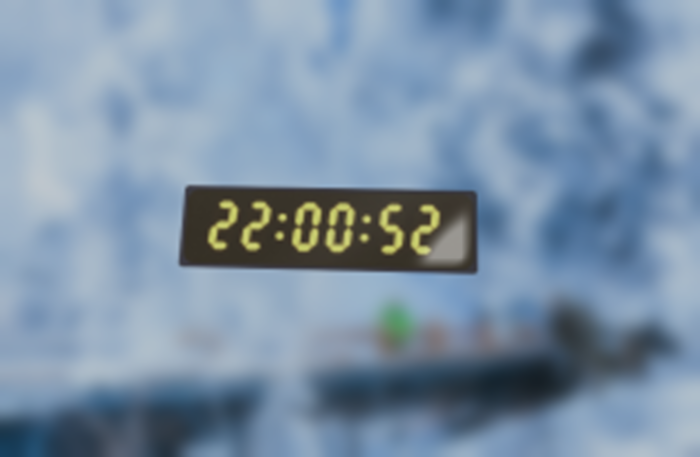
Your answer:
{"hour": 22, "minute": 0, "second": 52}
